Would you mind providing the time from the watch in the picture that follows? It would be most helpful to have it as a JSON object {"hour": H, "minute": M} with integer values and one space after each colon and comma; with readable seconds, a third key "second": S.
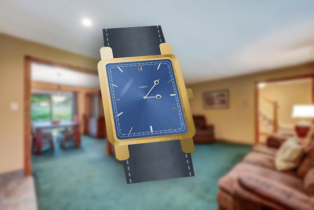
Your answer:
{"hour": 3, "minute": 7}
